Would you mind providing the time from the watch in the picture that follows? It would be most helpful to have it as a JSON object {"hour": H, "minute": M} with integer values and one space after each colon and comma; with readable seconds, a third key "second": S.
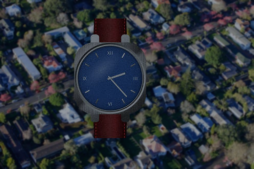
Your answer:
{"hour": 2, "minute": 23}
